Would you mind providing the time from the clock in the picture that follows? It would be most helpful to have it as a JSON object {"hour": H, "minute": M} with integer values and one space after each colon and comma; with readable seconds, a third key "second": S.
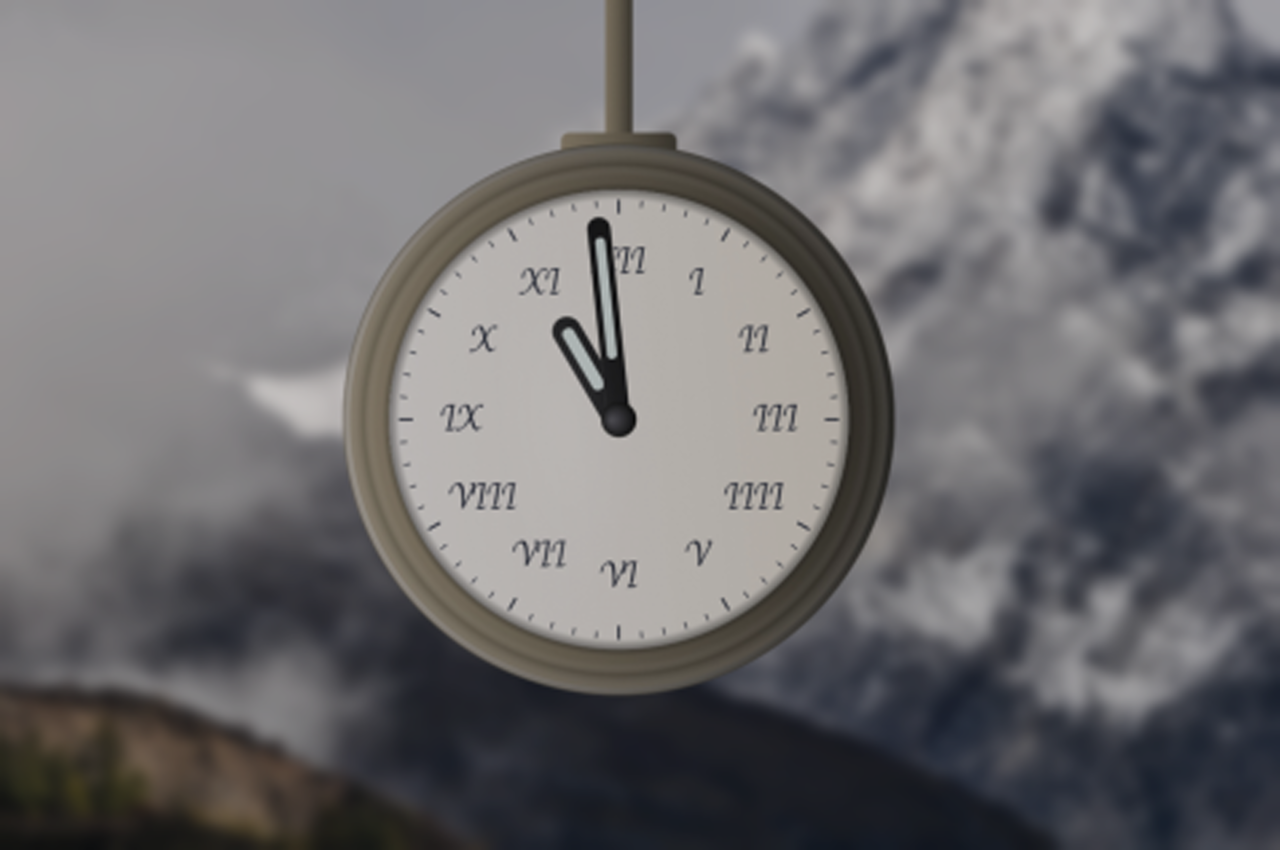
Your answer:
{"hour": 10, "minute": 59}
